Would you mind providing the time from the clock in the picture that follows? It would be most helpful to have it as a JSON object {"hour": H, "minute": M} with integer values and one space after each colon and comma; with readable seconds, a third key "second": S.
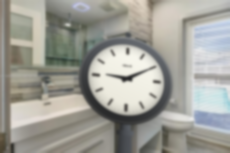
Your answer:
{"hour": 9, "minute": 10}
